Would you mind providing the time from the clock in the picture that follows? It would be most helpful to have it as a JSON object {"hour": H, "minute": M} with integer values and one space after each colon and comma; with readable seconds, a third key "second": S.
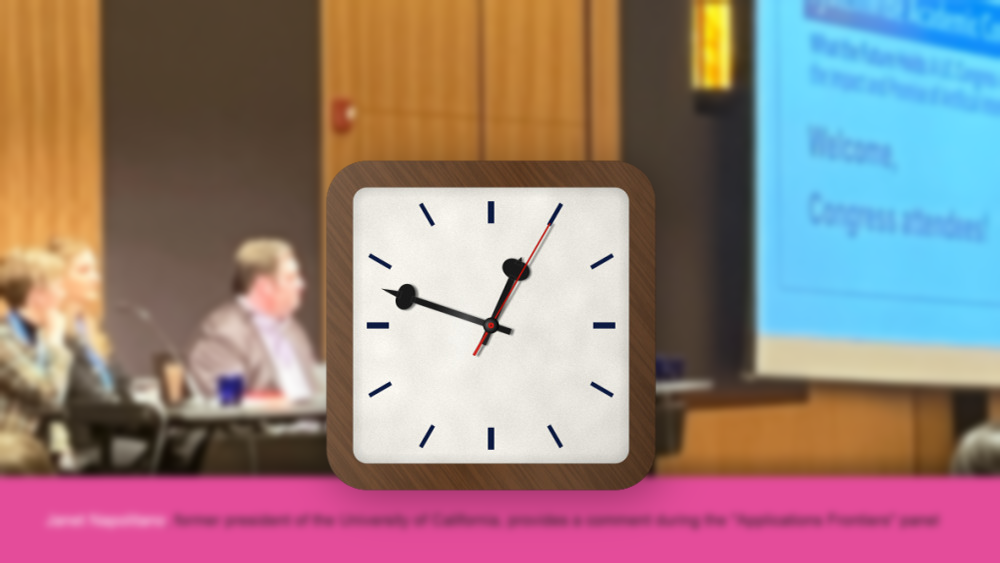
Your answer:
{"hour": 12, "minute": 48, "second": 5}
